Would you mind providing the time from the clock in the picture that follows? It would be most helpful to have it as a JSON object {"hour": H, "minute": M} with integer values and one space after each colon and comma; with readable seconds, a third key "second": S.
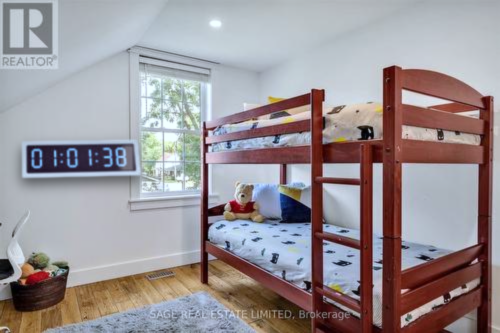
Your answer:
{"hour": 1, "minute": 1, "second": 38}
